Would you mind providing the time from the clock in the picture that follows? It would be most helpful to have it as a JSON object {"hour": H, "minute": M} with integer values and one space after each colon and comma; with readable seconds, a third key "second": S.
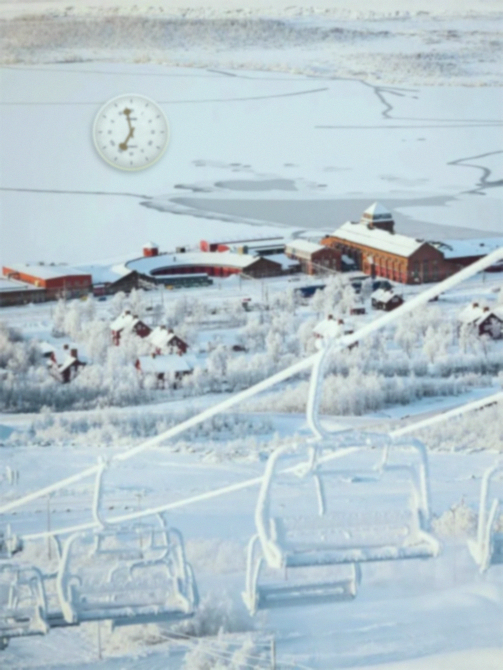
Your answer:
{"hour": 6, "minute": 58}
